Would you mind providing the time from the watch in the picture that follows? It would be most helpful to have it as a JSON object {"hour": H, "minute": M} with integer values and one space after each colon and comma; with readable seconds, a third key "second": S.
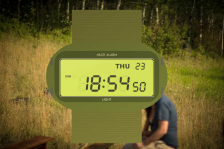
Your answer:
{"hour": 18, "minute": 54, "second": 50}
